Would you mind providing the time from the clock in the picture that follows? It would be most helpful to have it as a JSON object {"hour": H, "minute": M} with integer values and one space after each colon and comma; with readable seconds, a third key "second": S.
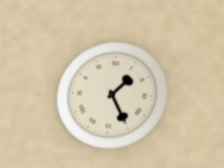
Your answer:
{"hour": 1, "minute": 25}
